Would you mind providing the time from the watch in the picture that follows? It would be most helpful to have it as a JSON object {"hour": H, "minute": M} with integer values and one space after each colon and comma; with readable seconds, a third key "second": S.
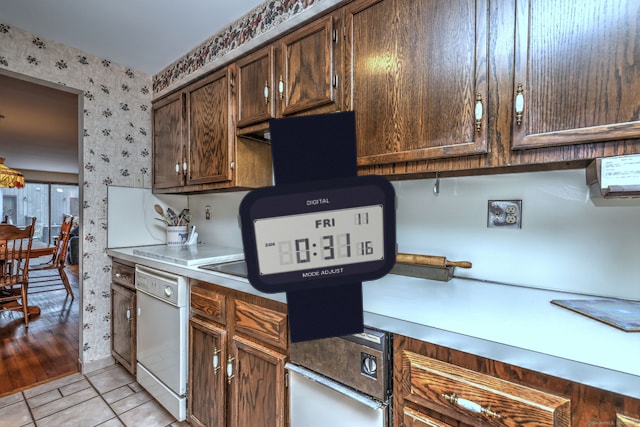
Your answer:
{"hour": 0, "minute": 31, "second": 16}
